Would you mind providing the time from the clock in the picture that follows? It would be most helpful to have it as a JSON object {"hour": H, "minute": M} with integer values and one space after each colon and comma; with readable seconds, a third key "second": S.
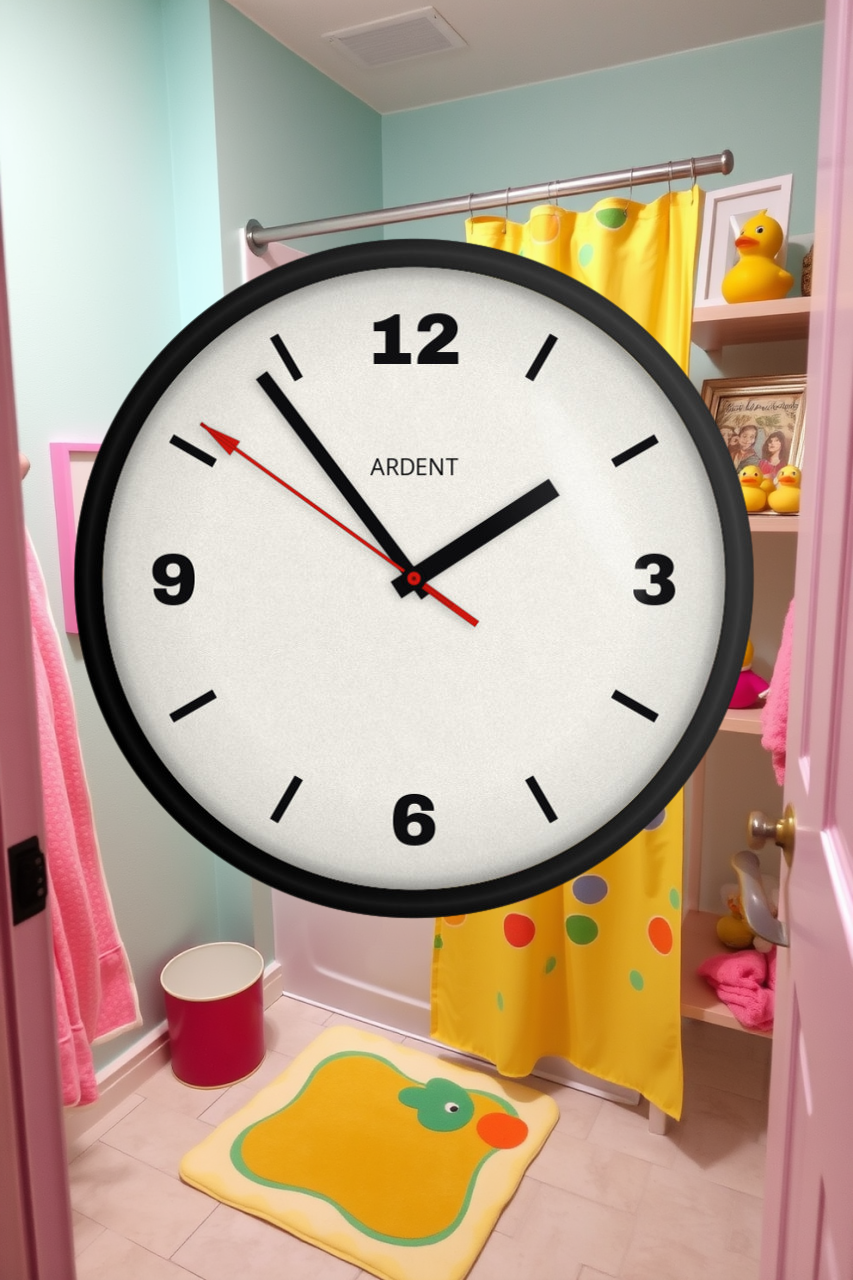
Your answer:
{"hour": 1, "minute": 53, "second": 51}
